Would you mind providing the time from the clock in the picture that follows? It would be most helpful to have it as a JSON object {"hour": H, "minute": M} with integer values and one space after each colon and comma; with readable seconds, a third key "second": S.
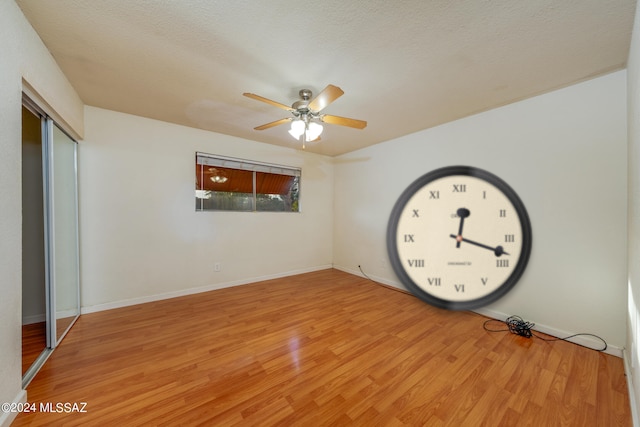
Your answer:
{"hour": 12, "minute": 18}
